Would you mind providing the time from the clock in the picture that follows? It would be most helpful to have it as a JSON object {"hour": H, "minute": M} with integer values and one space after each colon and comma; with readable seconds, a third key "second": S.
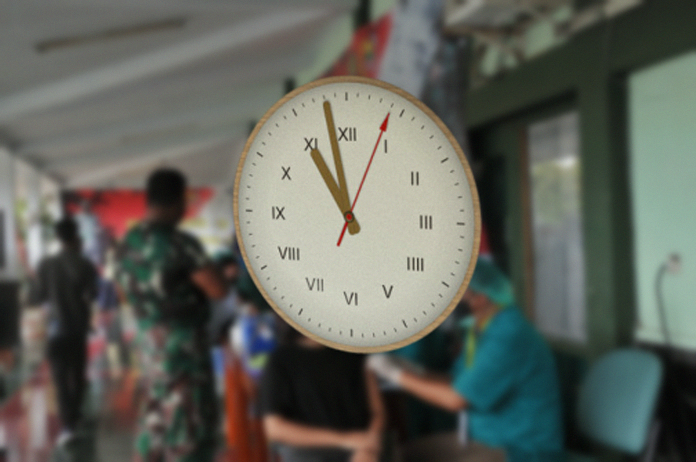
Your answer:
{"hour": 10, "minute": 58, "second": 4}
